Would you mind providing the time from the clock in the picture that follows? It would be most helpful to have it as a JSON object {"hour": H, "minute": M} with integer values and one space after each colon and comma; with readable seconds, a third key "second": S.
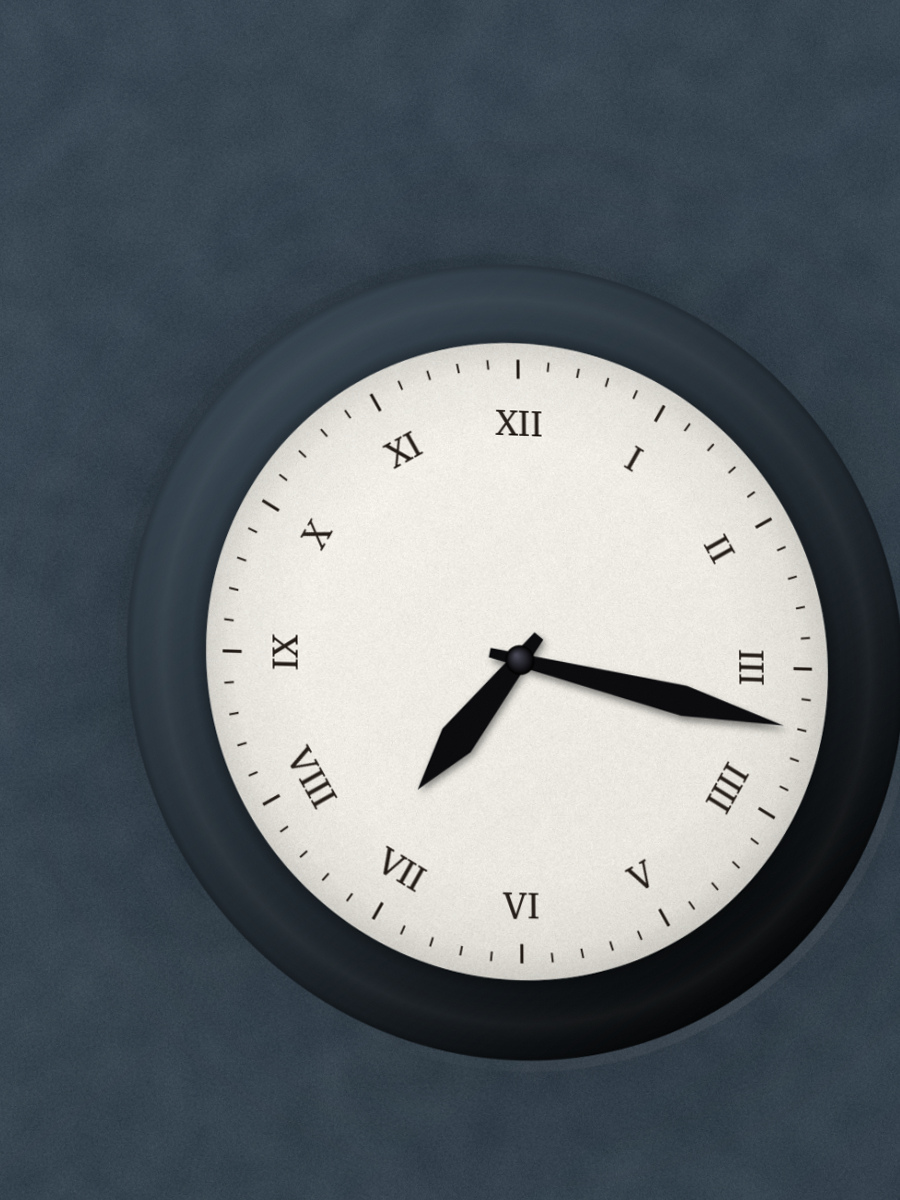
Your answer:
{"hour": 7, "minute": 17}
